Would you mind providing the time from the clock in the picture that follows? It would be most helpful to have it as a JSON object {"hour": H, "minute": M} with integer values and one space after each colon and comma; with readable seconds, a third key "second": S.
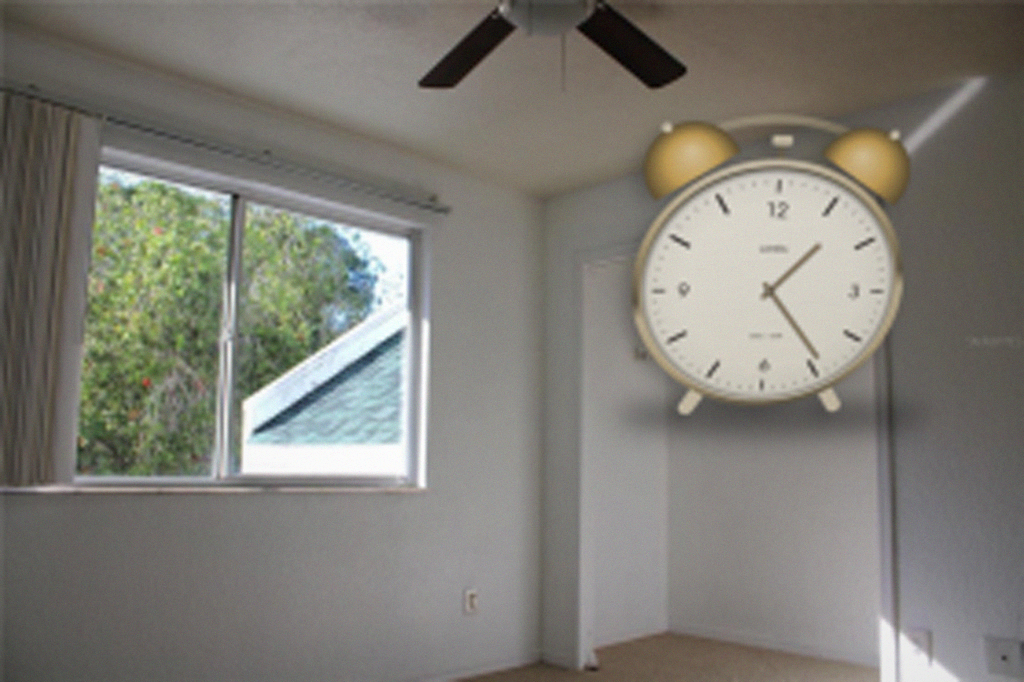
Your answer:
{"hour": 1, "minute": 24}
